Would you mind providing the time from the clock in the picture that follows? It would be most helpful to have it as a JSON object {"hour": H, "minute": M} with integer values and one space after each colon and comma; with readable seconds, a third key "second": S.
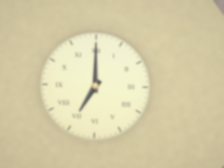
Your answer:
{"hour": 7, "minute": 0}
